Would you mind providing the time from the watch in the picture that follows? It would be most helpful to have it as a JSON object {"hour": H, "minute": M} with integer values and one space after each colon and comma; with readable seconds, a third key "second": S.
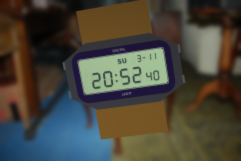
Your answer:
{"hour": 20, "minute": 52, "second": 40}
